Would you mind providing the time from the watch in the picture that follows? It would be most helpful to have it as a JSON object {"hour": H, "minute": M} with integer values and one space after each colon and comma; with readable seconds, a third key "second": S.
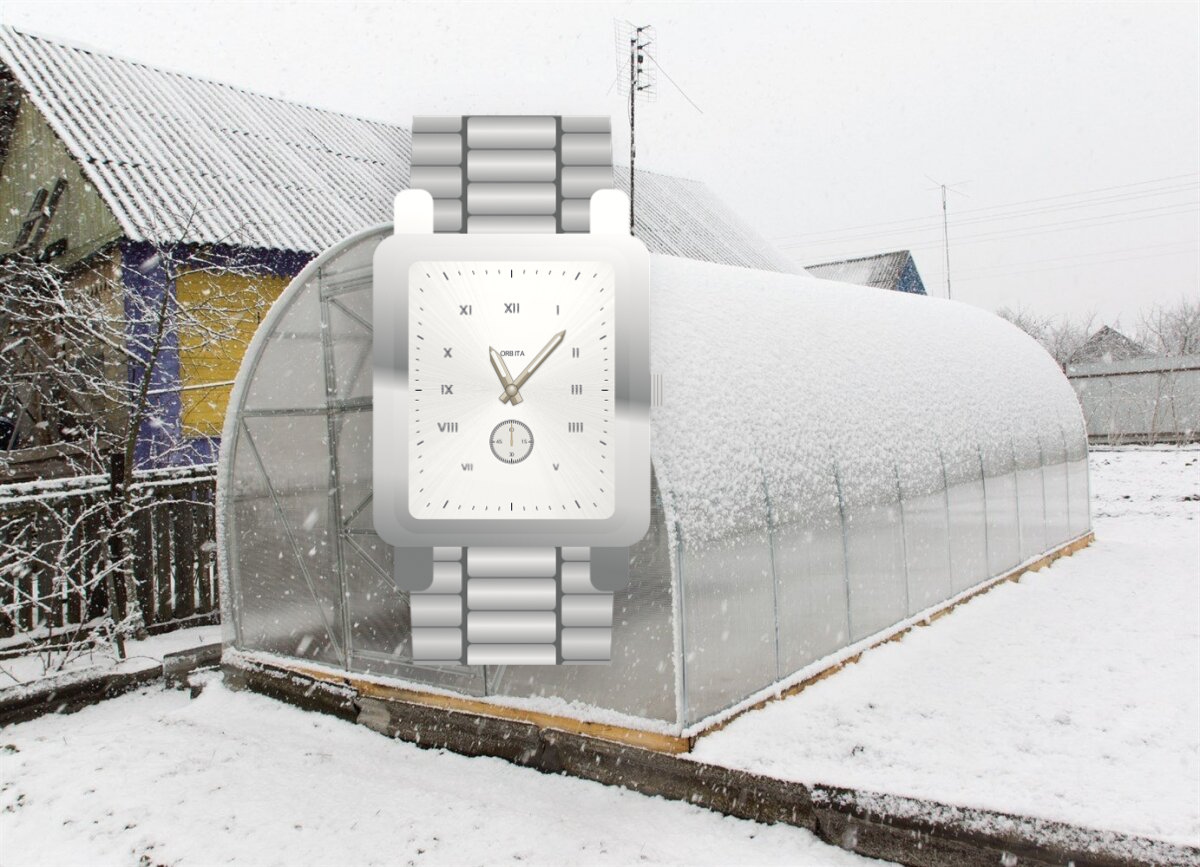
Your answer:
{"hour": 11, "minute": 7}
